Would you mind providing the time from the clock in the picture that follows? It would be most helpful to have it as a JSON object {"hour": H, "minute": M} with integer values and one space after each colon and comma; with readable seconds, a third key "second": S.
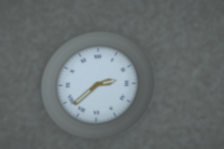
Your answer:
{"hour": 2, "minute": 38}
